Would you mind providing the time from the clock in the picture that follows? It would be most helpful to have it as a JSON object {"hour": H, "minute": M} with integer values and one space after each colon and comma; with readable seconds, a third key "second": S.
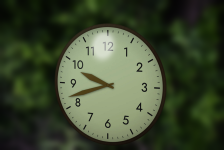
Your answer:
{"hour": 9, "minute": 42}
